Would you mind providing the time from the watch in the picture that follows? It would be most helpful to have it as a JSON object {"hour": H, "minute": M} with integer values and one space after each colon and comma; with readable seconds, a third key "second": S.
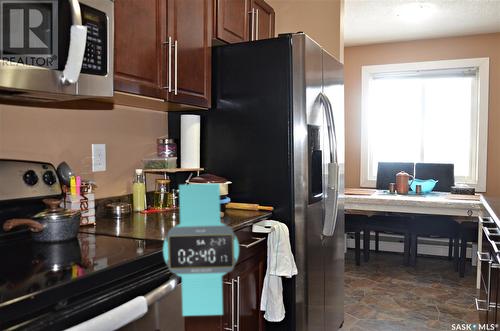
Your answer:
{"hour": 2, "minute": 40}
